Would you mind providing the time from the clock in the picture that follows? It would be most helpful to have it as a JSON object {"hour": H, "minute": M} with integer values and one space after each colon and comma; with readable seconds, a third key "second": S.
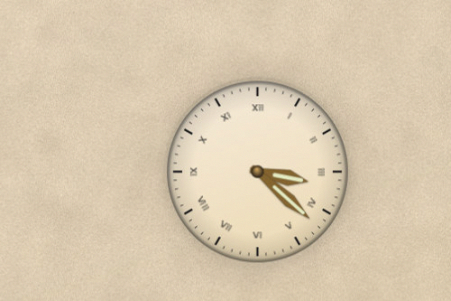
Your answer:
{"hour": 3, "minute": 22}
